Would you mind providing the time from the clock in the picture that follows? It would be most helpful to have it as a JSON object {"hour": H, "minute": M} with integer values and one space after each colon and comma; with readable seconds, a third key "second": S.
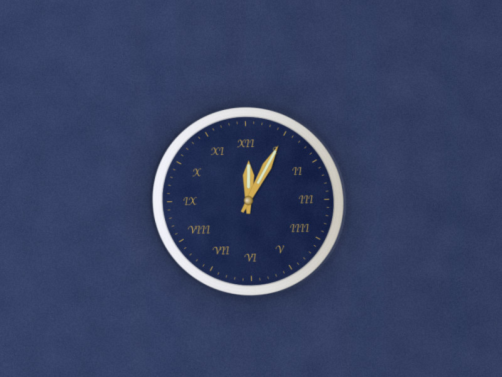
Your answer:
{"hour": 12, "minute": 5}
